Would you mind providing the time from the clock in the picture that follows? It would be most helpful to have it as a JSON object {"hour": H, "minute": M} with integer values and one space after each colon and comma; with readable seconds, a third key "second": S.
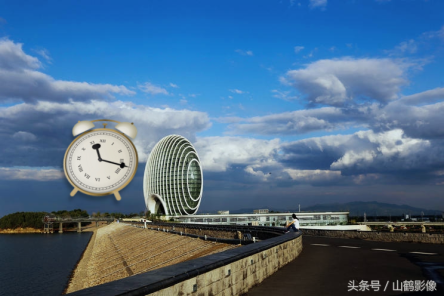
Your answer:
{"hour": 11, "minute": 17}
